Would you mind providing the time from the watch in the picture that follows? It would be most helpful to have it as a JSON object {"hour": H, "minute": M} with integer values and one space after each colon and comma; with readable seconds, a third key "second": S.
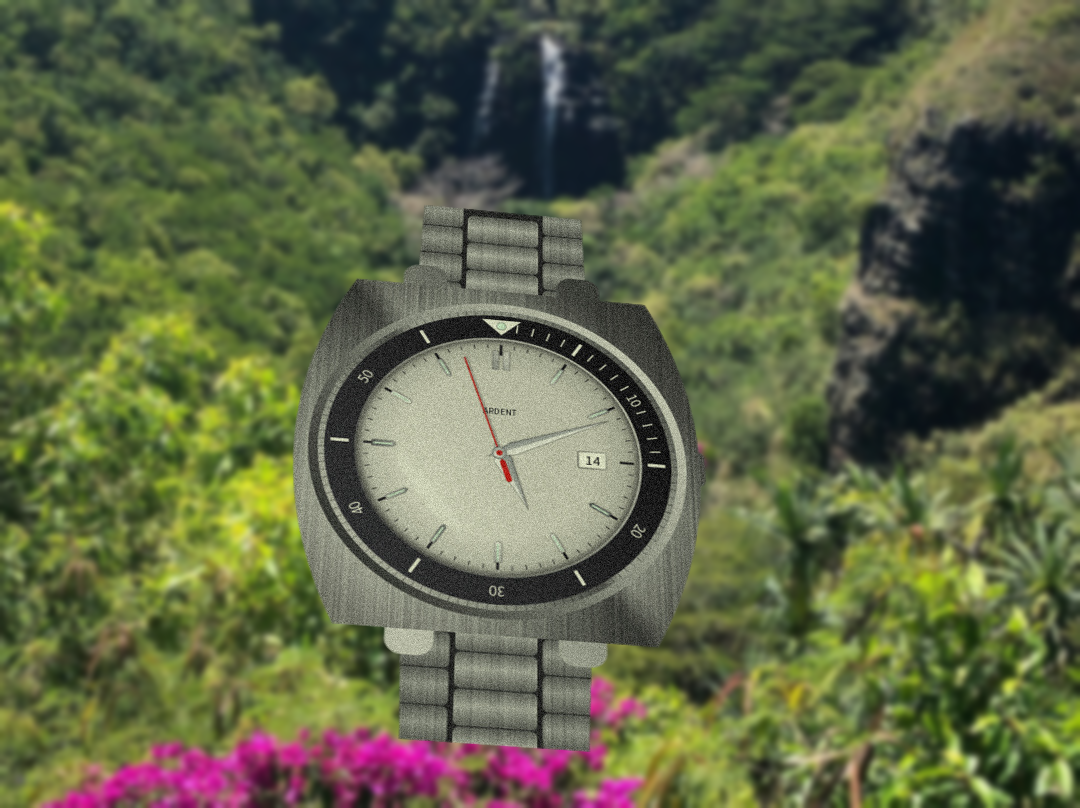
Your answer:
{"hour": 5, "minute": 10, "second": 57}
